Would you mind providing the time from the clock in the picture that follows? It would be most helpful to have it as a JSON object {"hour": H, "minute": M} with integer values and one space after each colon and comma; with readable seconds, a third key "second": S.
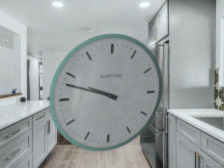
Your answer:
{"hour": 9, "minute": 48}
